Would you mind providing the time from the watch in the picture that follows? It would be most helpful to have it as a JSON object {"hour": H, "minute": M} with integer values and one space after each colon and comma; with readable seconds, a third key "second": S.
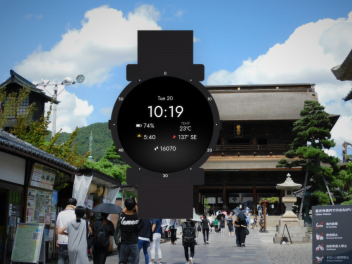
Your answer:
{"hour": 10, "minute": 19}
